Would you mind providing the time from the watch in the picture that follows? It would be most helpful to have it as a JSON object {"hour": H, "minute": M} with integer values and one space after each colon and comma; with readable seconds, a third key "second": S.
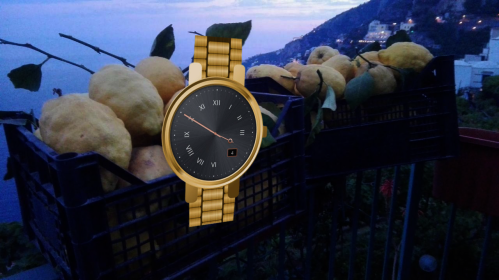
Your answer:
{"hour": 3, "minute": 50}
